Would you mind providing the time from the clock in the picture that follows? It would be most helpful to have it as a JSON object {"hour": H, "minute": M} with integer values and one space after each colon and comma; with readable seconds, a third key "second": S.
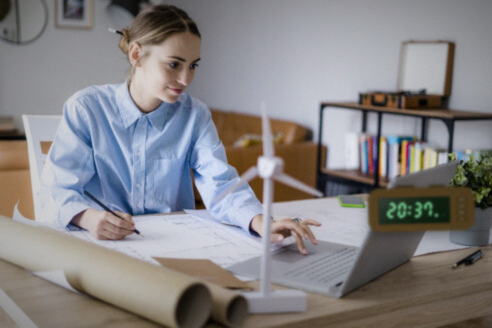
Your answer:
{"hour": 20, "minute": 37}
